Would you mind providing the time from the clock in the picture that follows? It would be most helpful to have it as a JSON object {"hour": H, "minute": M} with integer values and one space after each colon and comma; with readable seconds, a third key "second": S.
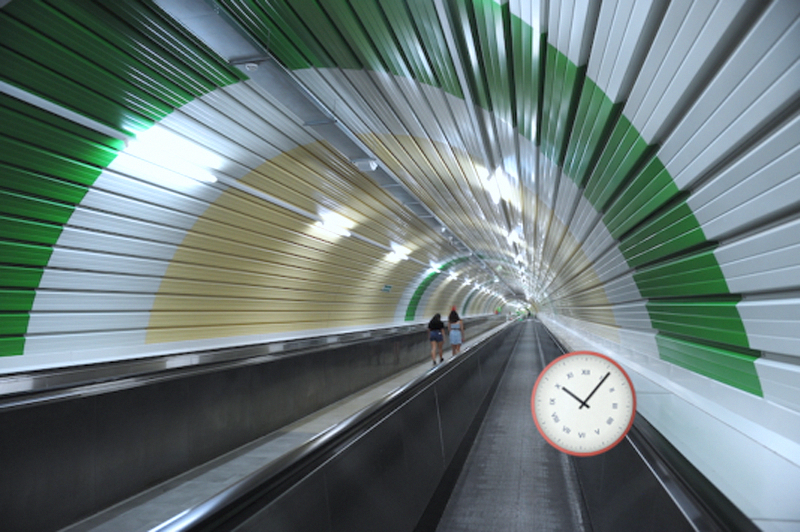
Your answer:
{"hour": 10, "minute": 6}
